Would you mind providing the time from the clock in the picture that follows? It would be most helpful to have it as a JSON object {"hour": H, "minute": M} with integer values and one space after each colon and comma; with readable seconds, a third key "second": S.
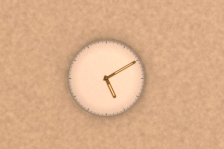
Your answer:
{"hour": 5, "minute": 10}
